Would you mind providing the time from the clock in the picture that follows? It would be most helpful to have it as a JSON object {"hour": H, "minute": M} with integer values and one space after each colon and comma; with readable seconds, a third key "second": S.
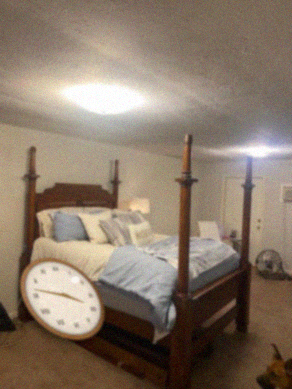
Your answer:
{"hour": 3, "minute": 47}
